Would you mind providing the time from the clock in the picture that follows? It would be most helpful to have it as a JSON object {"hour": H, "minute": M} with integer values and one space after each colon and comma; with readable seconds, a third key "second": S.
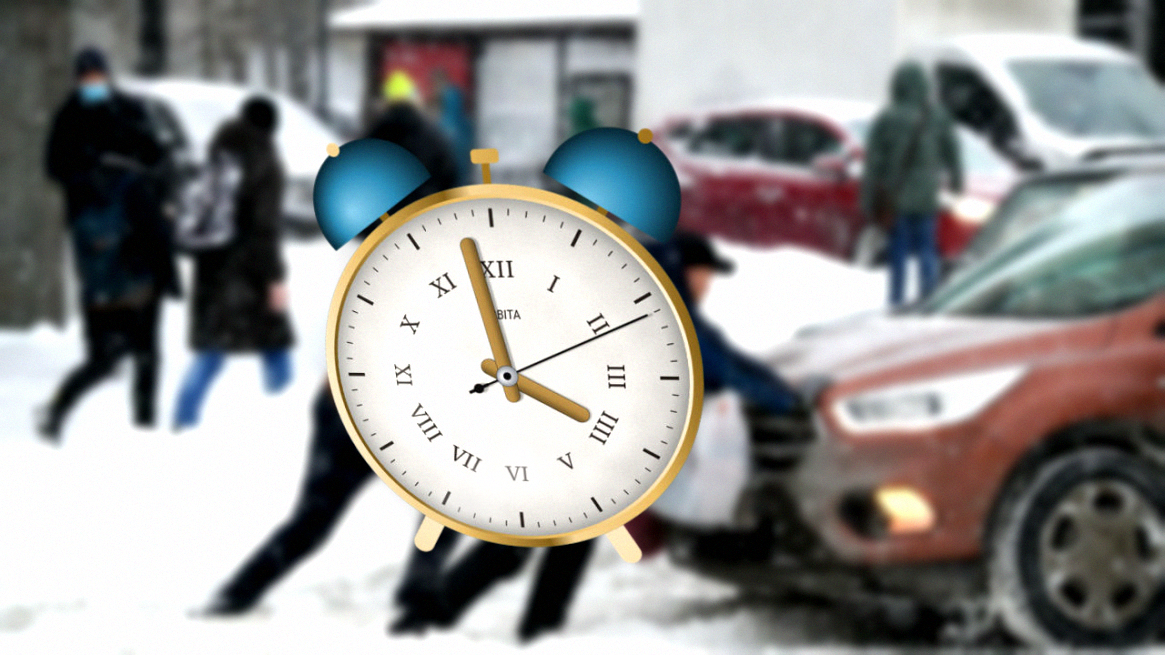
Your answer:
{"hour": 3, "minute": 58, "second": 11}
